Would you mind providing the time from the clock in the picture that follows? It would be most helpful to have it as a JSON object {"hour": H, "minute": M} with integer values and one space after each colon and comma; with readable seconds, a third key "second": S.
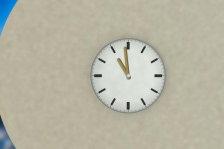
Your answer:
{"hour": 10, "minute": 59}
